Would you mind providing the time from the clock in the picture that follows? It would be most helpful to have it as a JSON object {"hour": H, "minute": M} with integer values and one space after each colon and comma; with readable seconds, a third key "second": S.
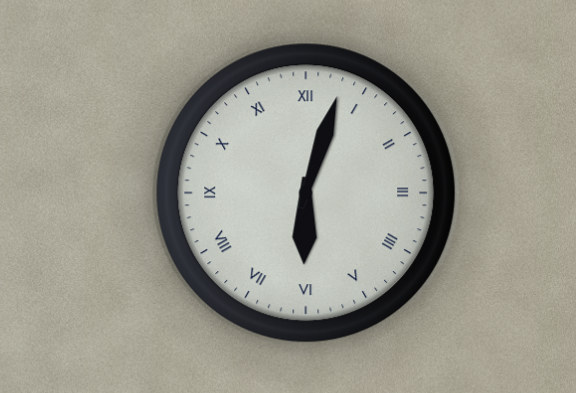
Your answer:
{"hour": 6, "minute": 3}
